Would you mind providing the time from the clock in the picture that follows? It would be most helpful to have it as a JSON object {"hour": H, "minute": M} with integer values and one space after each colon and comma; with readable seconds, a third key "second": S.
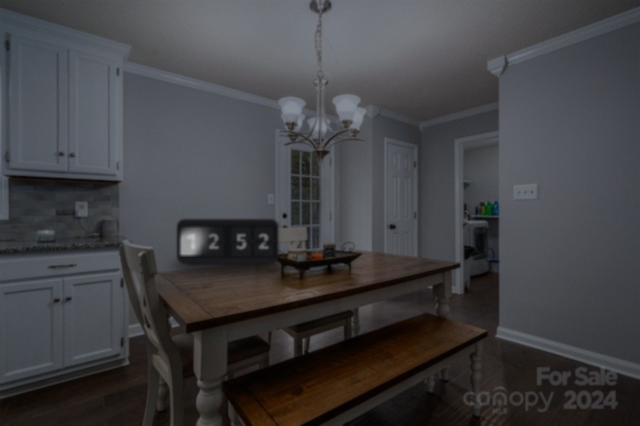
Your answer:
{"hour": 12, "minute": 52}
